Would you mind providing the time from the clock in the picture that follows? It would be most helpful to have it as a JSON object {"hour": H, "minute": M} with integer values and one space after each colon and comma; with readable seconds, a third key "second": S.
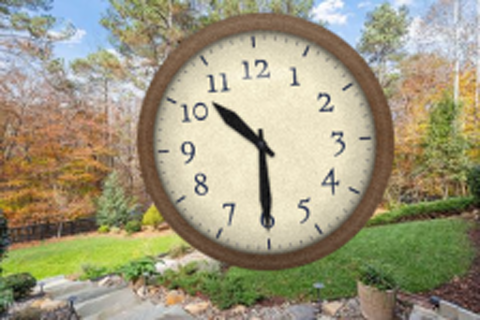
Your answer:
{"hour": 10, "minute": 30}
